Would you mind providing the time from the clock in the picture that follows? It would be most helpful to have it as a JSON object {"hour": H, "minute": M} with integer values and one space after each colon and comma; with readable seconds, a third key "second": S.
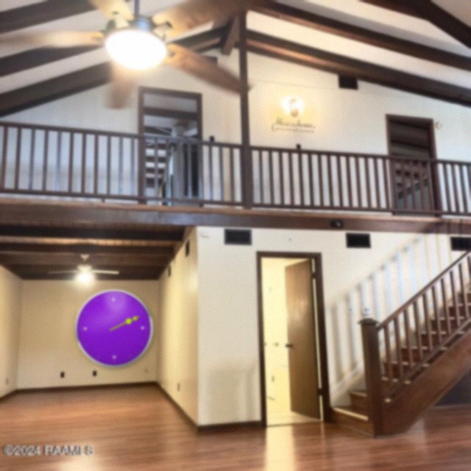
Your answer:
{"hour": 2, "minute": 11}
